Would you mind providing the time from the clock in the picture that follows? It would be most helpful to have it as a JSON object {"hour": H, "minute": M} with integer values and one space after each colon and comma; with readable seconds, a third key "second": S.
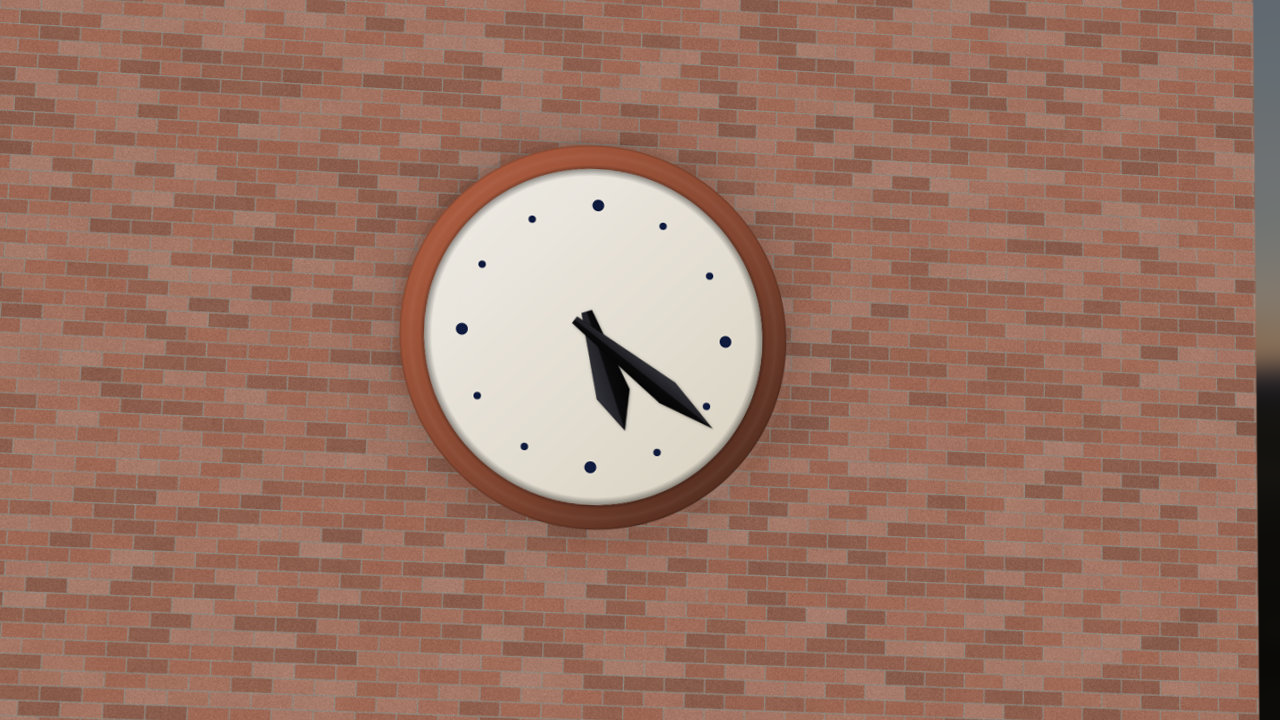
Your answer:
{"hour": 5, "minute": 21}
